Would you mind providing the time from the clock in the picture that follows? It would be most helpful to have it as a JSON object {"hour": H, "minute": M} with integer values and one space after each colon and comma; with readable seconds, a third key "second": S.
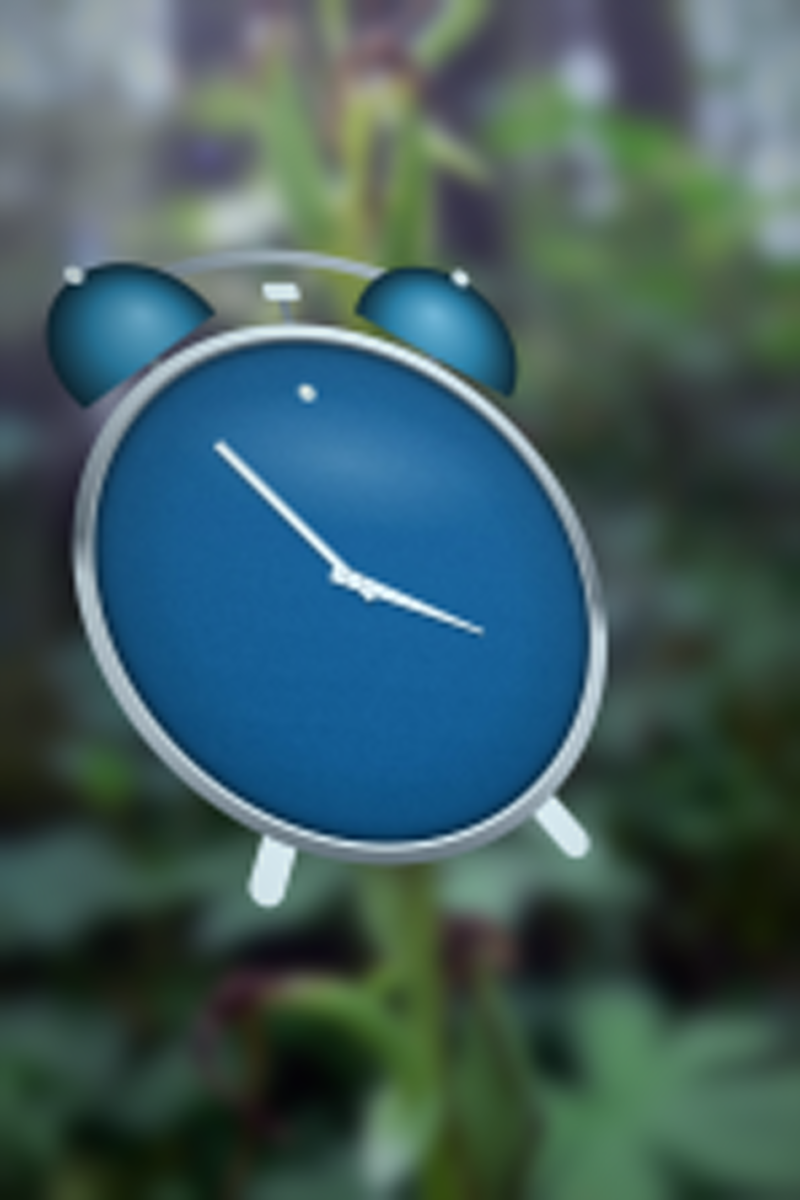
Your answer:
{"hour": 3, "minute": 54}
